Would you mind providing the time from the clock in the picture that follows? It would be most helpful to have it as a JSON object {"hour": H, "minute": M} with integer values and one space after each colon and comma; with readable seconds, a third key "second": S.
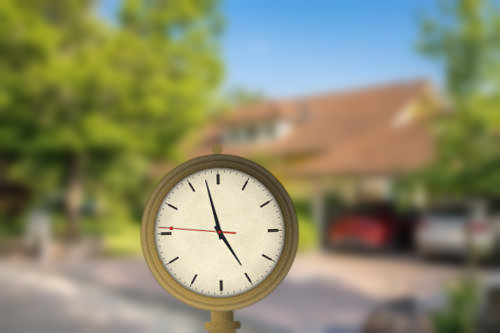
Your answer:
{"hour": 4, "minute": 57, "second": 46}
